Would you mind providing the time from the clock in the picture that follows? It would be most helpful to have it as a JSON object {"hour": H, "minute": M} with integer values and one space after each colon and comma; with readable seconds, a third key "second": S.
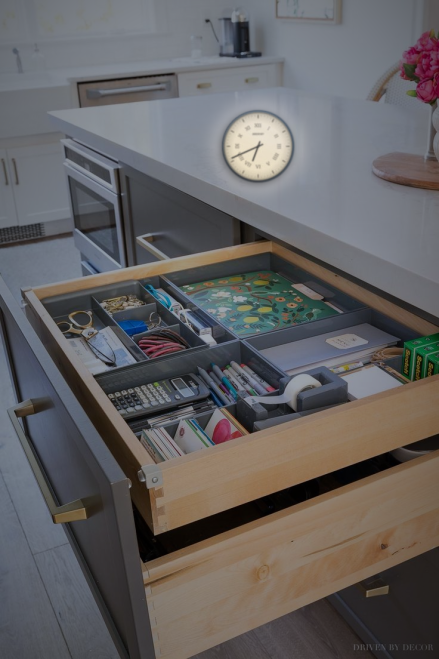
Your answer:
{"hour": 6, "minute": 41}
